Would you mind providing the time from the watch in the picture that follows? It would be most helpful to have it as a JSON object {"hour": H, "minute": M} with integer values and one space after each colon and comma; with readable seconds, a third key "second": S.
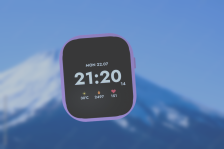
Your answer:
{"hour": 21, "minute": 20}
